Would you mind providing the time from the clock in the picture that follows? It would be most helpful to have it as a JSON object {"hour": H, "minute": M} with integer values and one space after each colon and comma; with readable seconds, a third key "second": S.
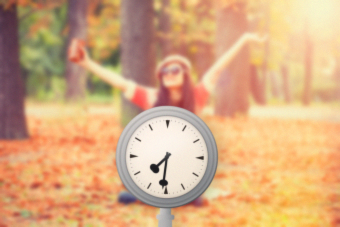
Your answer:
{"hour": 7, "minute": 31}
